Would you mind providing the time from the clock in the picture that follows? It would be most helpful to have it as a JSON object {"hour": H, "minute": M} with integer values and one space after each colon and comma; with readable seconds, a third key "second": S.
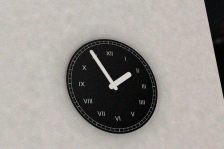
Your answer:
{"hour": 1, "minute": 55}
